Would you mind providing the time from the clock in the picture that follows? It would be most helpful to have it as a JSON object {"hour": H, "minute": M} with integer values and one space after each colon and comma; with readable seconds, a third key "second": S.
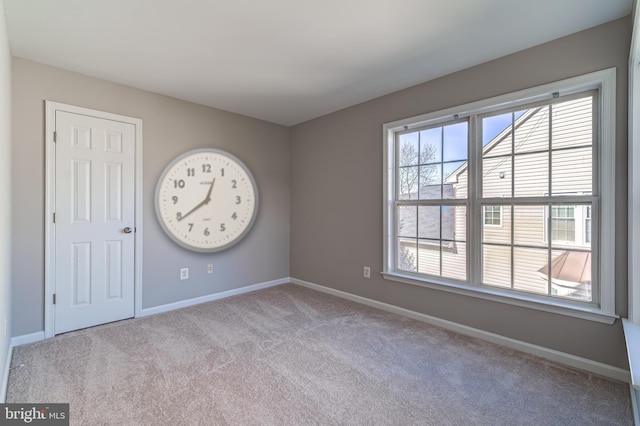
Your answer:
{"hour": 12, "minute": 39}
